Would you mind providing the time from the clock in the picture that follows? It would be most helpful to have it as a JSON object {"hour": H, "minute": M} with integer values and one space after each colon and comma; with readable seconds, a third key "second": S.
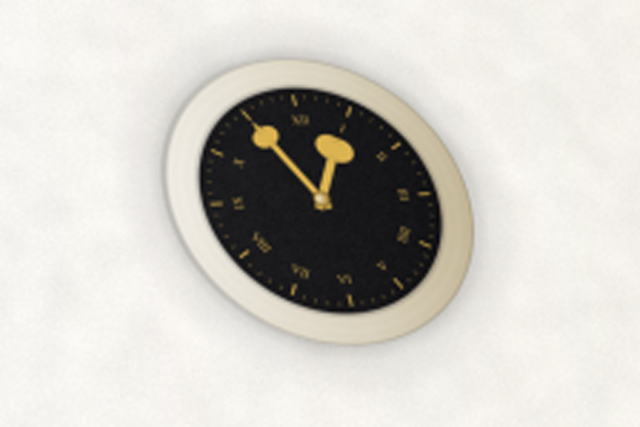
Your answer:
{"hour": 12, "minute": 55}
